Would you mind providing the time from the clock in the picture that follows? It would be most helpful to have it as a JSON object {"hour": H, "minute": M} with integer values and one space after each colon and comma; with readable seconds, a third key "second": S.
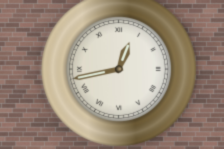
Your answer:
{"hour": 12, "minute": 43}
